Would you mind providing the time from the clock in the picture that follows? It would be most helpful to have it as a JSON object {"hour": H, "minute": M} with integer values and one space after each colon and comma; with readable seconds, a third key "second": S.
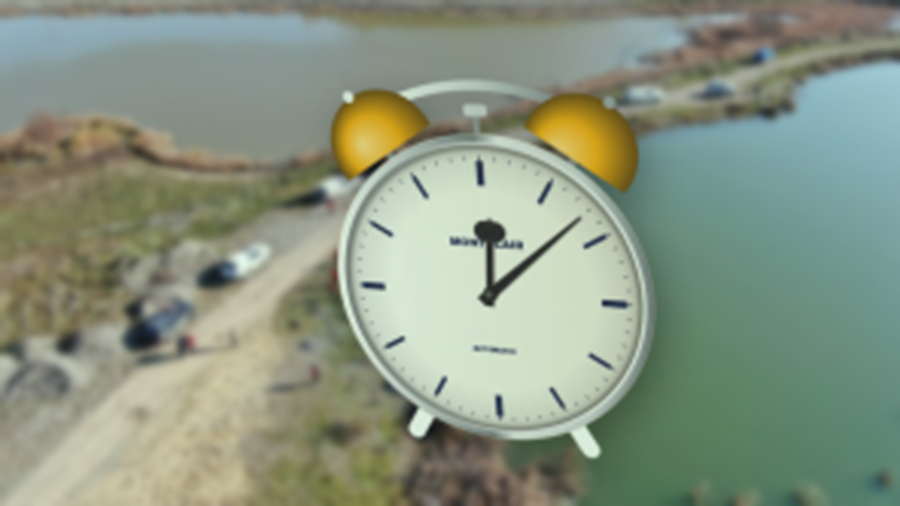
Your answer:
{"hour": 12, "minute": 8}
